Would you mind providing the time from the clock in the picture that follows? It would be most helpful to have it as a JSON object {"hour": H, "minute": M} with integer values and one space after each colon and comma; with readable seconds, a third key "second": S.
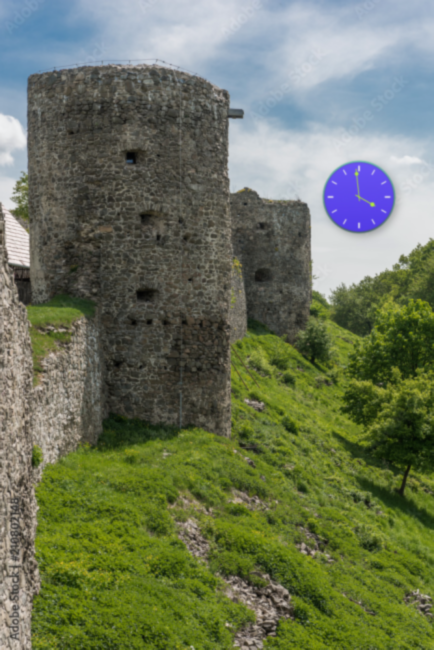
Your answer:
{"hour": 3, "minute": 59}
